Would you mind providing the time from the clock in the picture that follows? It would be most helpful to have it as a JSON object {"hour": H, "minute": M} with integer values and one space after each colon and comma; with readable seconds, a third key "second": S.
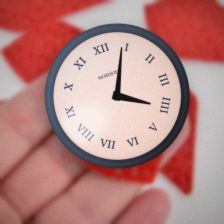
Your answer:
{"hour": 4, "minute": 4}
